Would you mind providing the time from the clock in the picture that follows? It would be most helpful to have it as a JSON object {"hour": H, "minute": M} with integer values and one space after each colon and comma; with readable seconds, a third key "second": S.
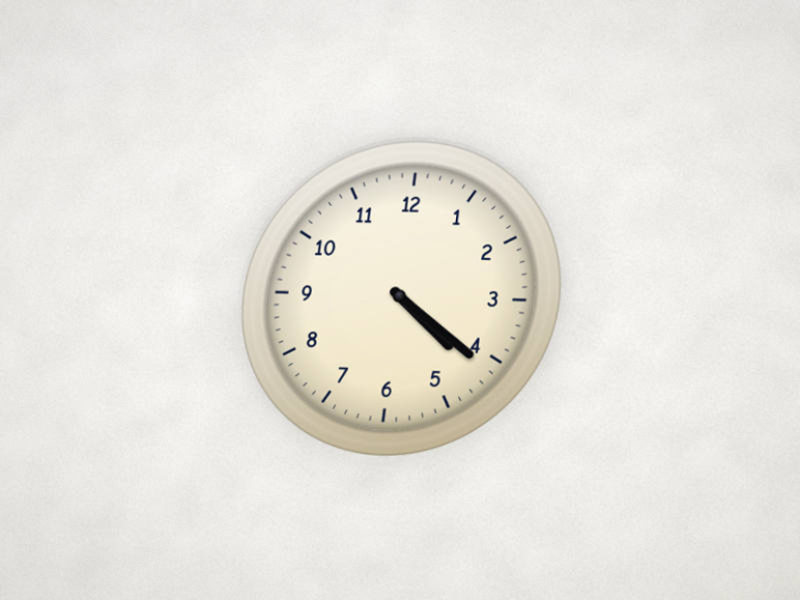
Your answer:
{"hour": 4, "minute": 21}
